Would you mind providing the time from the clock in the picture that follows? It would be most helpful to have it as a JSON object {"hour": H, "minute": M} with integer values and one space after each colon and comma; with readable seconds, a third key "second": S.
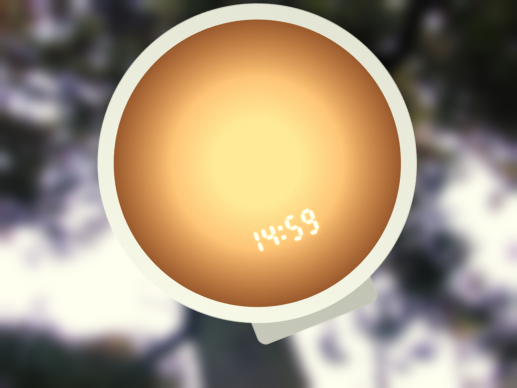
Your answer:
{"hour": 14, "minute": 59}
